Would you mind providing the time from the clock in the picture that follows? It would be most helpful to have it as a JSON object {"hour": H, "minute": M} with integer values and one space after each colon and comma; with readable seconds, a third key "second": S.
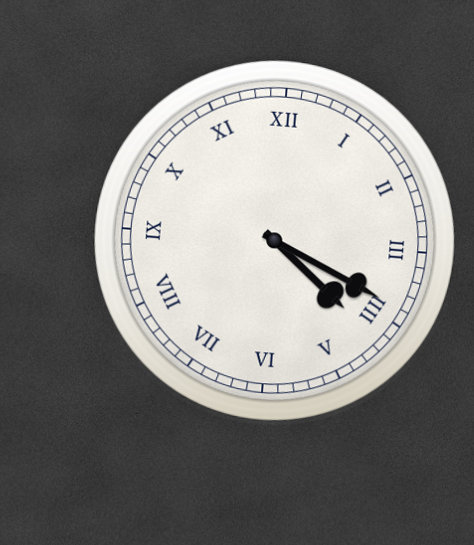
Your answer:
{"hour": 4, "minute": 19}
